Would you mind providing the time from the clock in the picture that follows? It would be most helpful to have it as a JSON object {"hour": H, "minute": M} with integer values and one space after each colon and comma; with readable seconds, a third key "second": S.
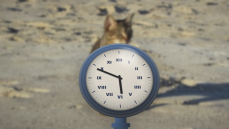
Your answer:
{"hour": 5, "minute": 49}
